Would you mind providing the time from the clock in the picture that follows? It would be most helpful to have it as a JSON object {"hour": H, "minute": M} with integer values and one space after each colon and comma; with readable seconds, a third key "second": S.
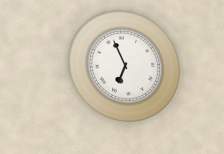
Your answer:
{"hour": 6, "minute": 57}
